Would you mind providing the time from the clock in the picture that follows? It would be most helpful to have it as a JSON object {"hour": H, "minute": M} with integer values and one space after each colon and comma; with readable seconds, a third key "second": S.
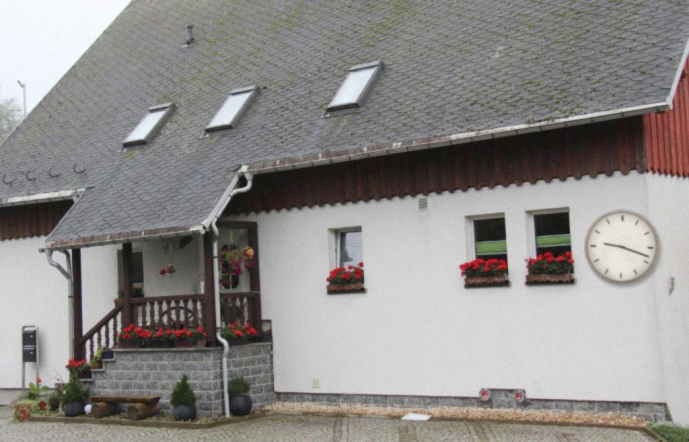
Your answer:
{"hour": 9, "minute": 18}
